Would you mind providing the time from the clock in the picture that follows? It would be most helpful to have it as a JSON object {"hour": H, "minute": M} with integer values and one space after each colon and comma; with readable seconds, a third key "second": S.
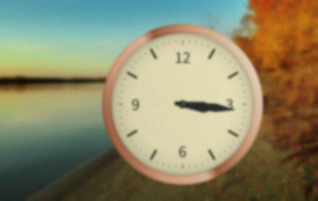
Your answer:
{"hour": 3, "minute": 16}
